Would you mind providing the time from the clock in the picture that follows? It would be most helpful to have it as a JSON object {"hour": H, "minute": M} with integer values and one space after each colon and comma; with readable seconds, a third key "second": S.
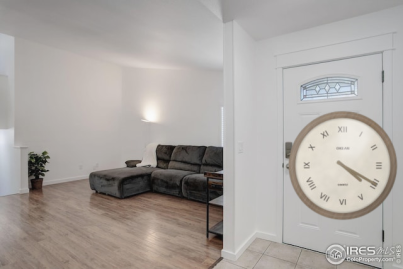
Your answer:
{"hour": 4, "minute": 20}
